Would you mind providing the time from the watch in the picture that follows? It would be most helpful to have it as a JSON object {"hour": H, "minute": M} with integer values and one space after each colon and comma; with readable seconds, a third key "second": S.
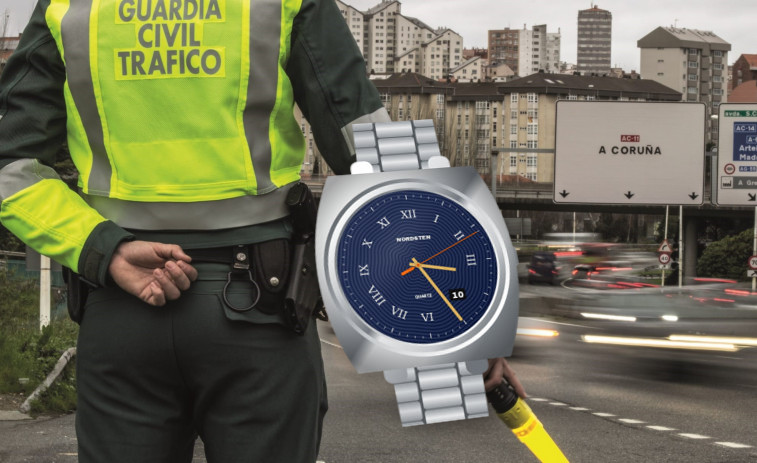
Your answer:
{"hour": 3, "minute": 25, "second": 11}
